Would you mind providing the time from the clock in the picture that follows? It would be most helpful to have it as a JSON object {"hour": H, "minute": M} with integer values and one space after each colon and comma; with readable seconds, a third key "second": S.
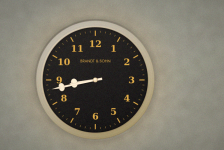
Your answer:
{"hour": 8, "minute": 43}
